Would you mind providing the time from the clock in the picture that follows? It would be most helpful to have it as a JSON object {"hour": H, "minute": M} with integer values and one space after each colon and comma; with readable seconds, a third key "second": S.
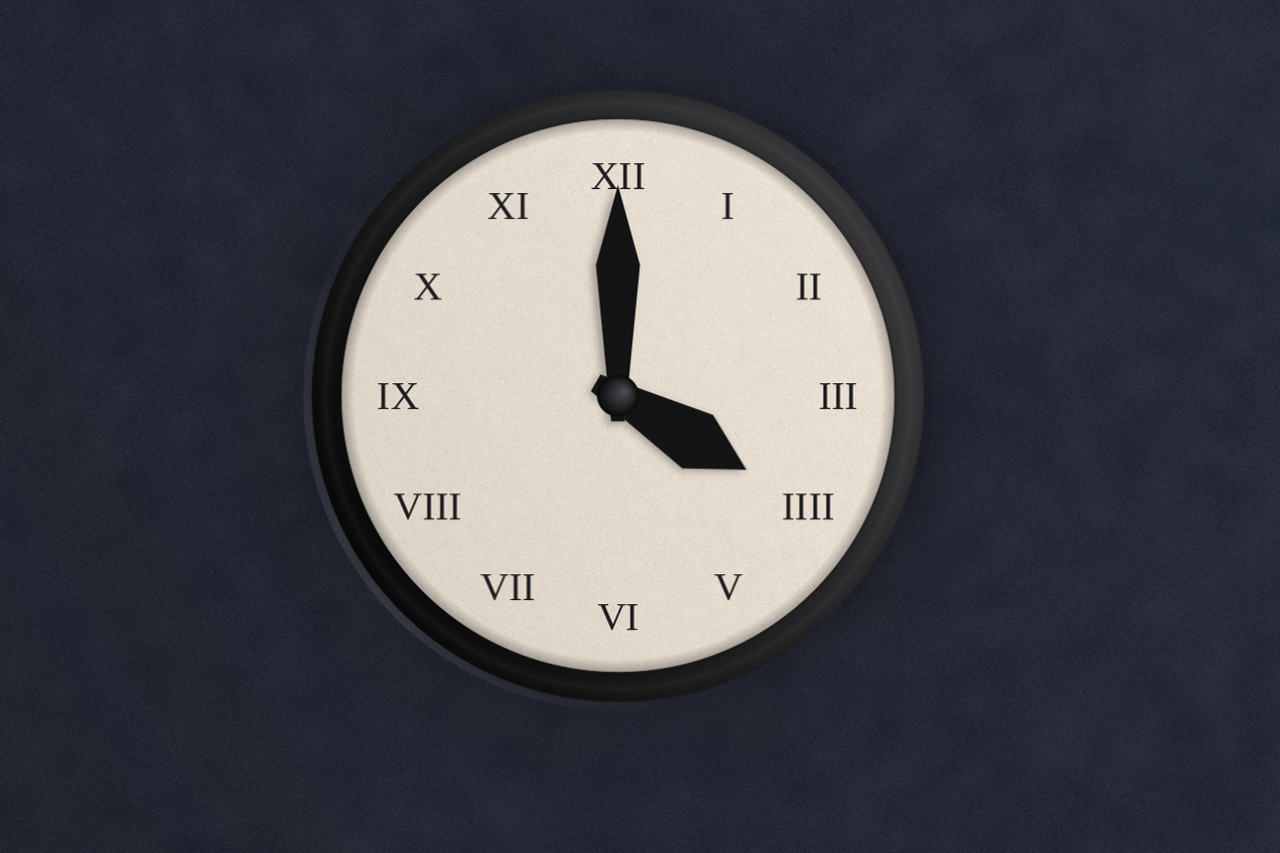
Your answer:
{"hour": 4, "minute": 0}
